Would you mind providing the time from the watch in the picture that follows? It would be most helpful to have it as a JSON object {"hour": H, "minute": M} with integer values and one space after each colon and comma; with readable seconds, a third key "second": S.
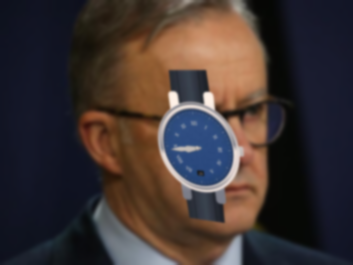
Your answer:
{"hour": 8, "minute": 44}
